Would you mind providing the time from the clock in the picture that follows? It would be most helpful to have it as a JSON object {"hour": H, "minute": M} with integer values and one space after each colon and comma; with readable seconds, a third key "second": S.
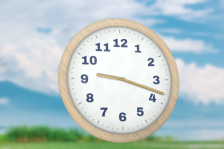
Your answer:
{"hour": 9, "minute": 18}
